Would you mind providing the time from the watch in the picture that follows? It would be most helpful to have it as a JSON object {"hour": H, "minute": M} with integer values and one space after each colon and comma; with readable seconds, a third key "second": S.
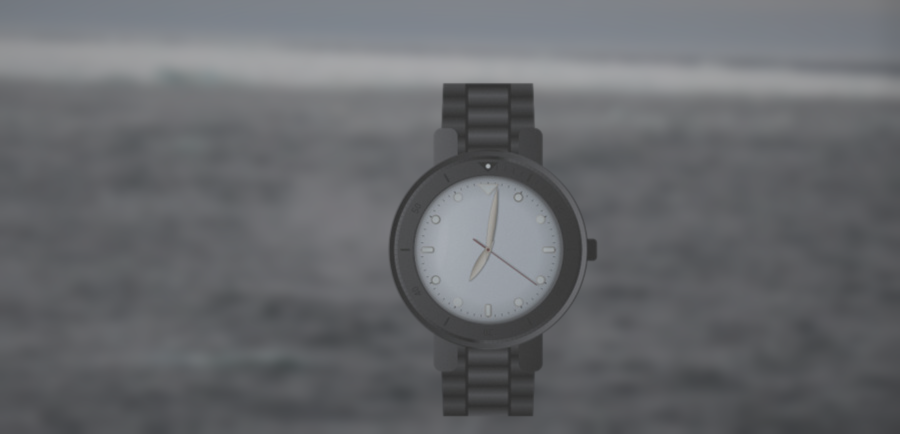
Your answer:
{"hour": 7, "minute": 1, "second": 21}
